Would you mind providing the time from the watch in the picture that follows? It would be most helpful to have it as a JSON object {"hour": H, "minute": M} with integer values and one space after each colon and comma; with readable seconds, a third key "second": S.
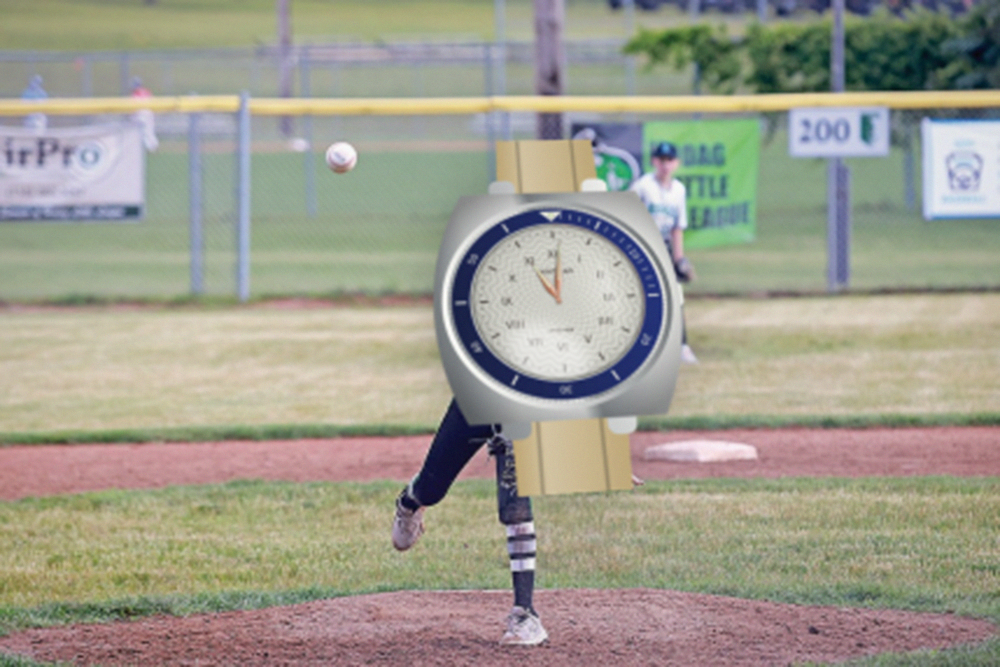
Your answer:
{"hour": 11, "minute": 1}
